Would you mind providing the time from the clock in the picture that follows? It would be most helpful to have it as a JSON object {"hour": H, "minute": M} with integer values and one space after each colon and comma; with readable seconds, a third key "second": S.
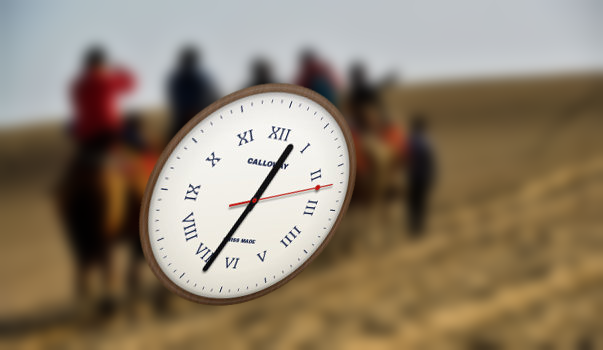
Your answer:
{"hour": 12, "minute": 33, "second": 12}
